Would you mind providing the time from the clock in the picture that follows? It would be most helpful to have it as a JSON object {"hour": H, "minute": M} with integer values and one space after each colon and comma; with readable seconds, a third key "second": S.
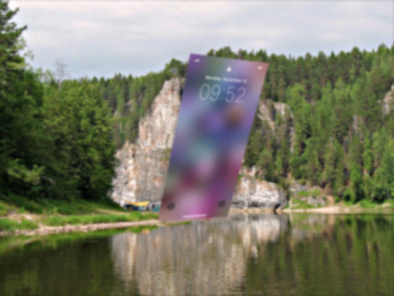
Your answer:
{"hour": 9, "minute": 52}
